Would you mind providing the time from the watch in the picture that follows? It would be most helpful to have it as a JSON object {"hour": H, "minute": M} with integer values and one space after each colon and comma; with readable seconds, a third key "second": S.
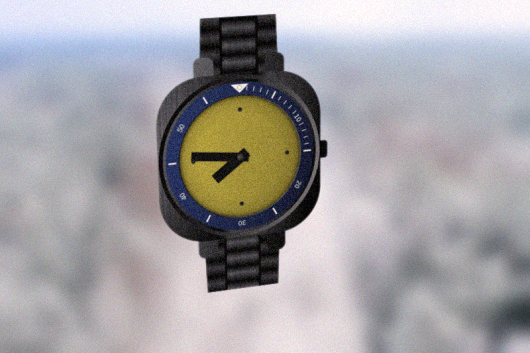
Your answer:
{"hour": 7, "minute": 46}
